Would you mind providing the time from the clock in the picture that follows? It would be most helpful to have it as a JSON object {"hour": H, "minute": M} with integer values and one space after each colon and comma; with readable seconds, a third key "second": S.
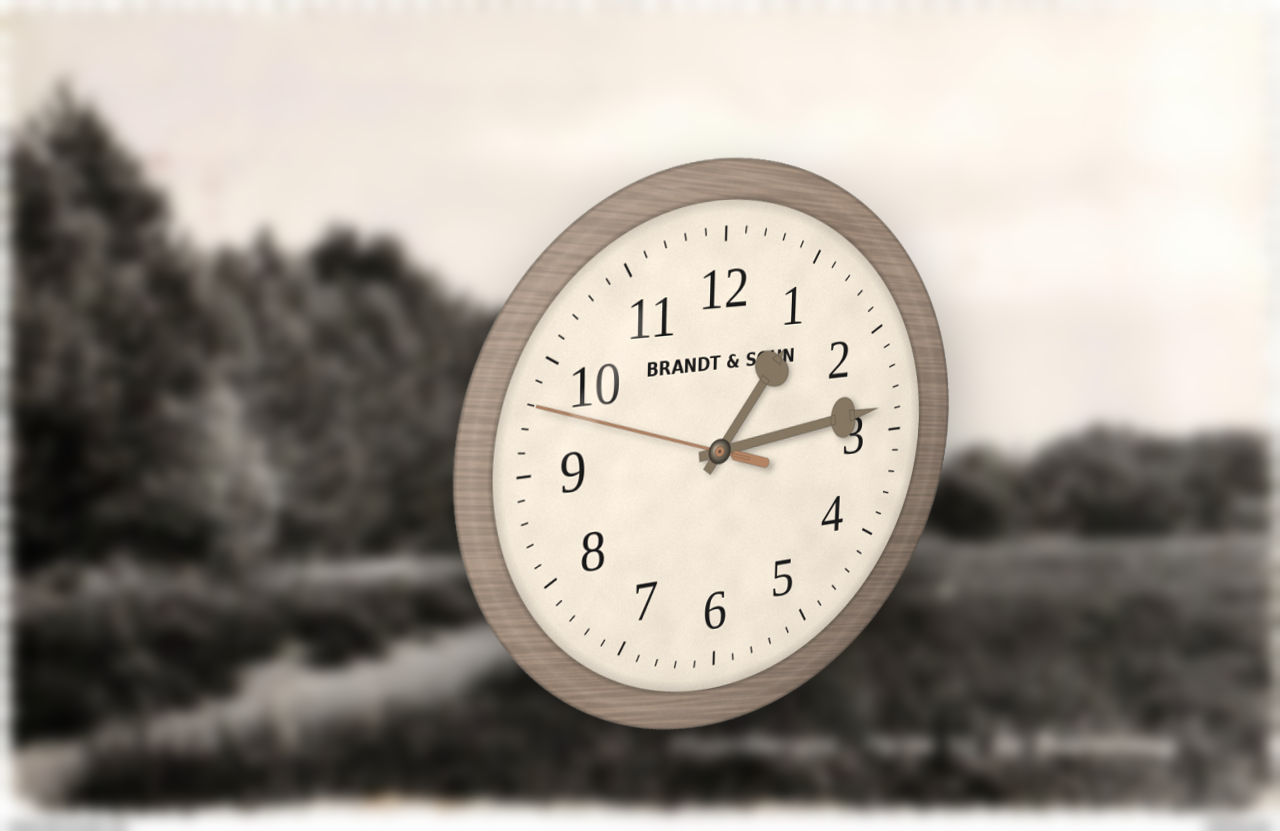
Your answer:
{"hour": 1, "minute": 13, "second": 48}
